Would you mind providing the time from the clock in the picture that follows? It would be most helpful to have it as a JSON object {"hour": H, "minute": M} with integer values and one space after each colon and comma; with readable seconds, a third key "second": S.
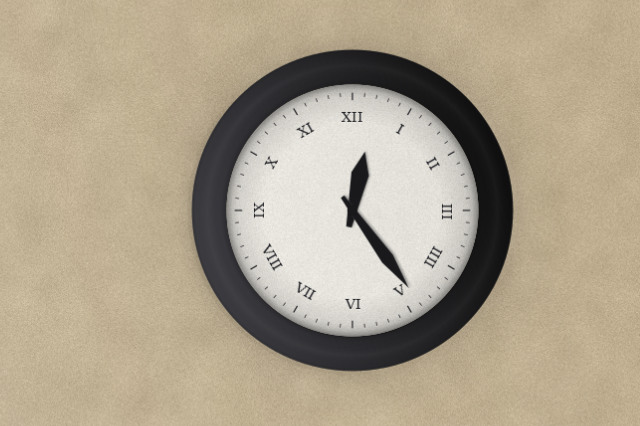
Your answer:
{"hour": 12, "minute": 24}
